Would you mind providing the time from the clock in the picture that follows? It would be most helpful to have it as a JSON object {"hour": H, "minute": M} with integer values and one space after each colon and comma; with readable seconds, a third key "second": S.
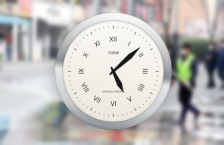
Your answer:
{"hour": 5, "minute": 8}
